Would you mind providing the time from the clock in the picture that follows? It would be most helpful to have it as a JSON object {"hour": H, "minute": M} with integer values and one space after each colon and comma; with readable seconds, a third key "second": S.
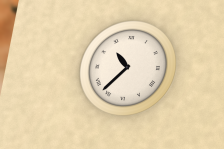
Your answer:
{"hour": 10, "minute": 37}
